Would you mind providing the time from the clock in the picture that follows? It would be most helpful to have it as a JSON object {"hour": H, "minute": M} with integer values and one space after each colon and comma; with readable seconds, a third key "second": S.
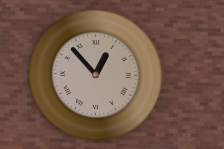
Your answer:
{"hour": 12, "minute": 53}
